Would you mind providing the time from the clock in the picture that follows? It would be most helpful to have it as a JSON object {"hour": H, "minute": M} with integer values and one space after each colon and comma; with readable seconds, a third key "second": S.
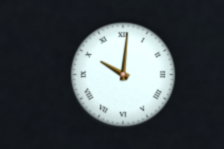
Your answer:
{"hour": 10, "minute": 1}
